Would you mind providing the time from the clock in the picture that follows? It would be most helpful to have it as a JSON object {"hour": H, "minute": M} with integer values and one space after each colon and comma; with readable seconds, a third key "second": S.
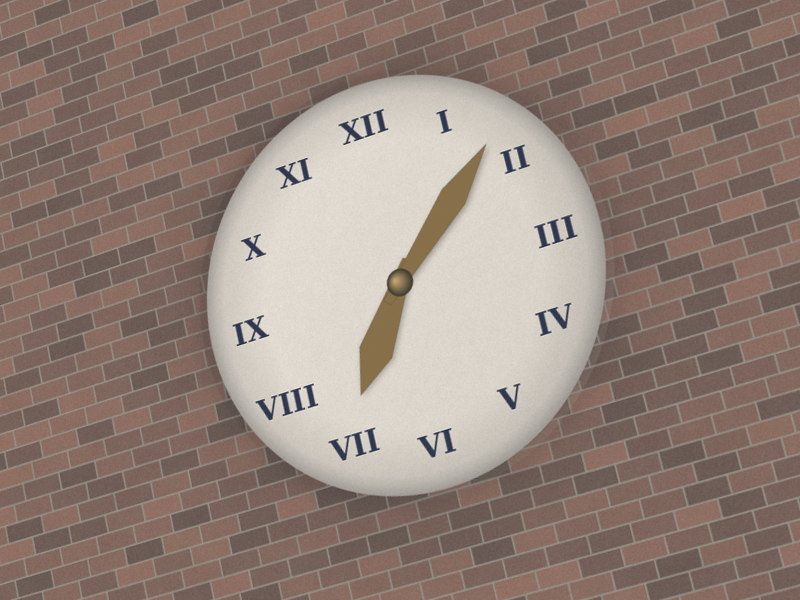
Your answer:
{"hour": 7, "minute": 8}
